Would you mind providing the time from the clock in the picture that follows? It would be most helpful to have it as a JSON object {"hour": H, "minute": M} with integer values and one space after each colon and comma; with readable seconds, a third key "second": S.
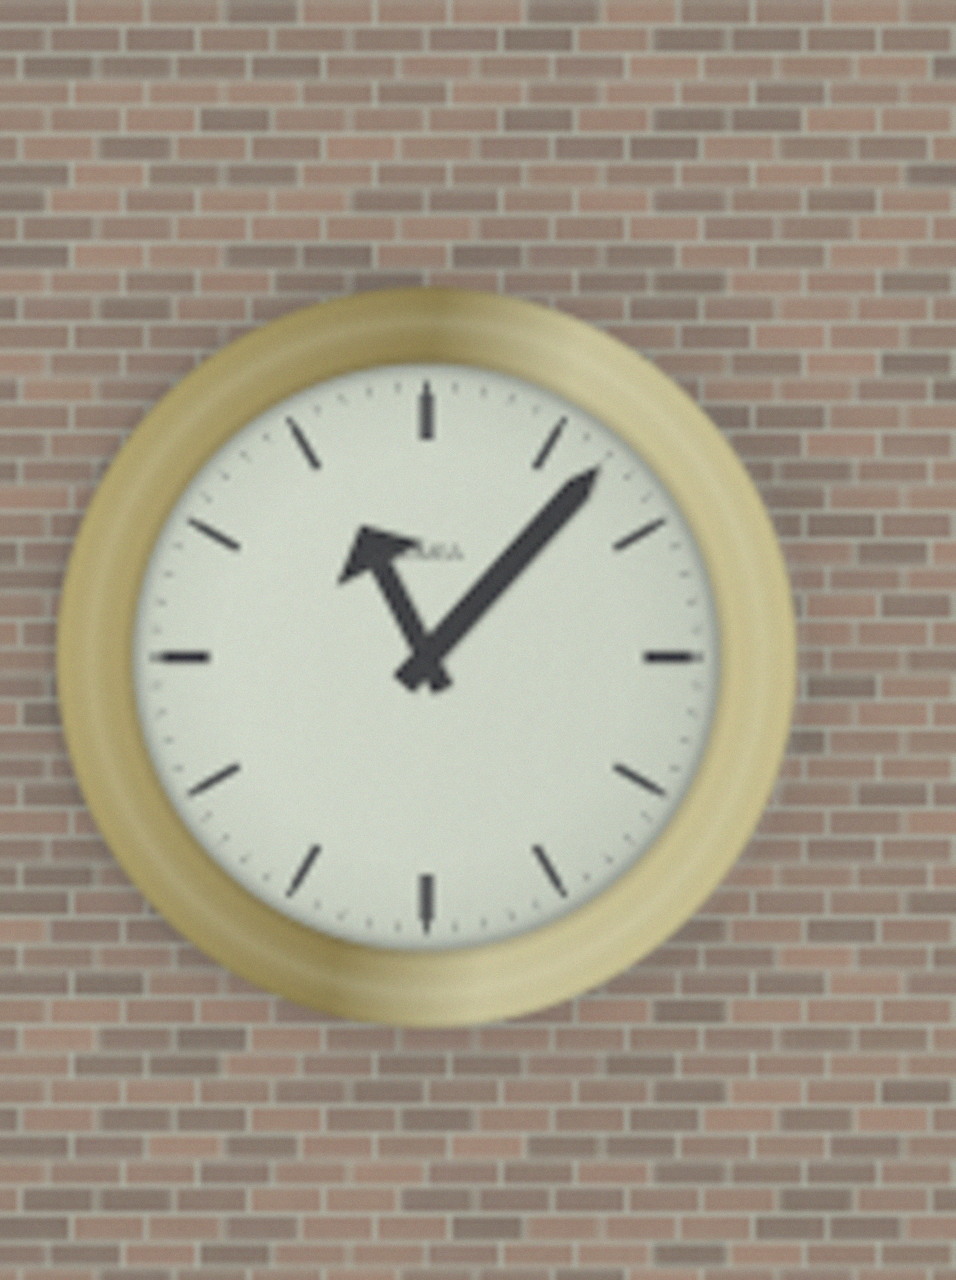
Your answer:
{"hour": 11, "minute": 7}
